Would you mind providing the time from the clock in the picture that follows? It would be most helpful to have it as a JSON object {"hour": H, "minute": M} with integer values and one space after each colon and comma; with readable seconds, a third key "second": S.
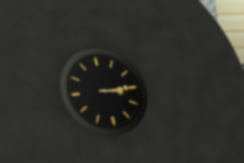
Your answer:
{"hour": 3, "minute": 15}
